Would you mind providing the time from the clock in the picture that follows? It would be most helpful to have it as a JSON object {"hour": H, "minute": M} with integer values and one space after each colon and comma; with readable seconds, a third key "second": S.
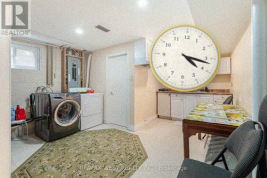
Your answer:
{"hour": 4, "minute": 17}
